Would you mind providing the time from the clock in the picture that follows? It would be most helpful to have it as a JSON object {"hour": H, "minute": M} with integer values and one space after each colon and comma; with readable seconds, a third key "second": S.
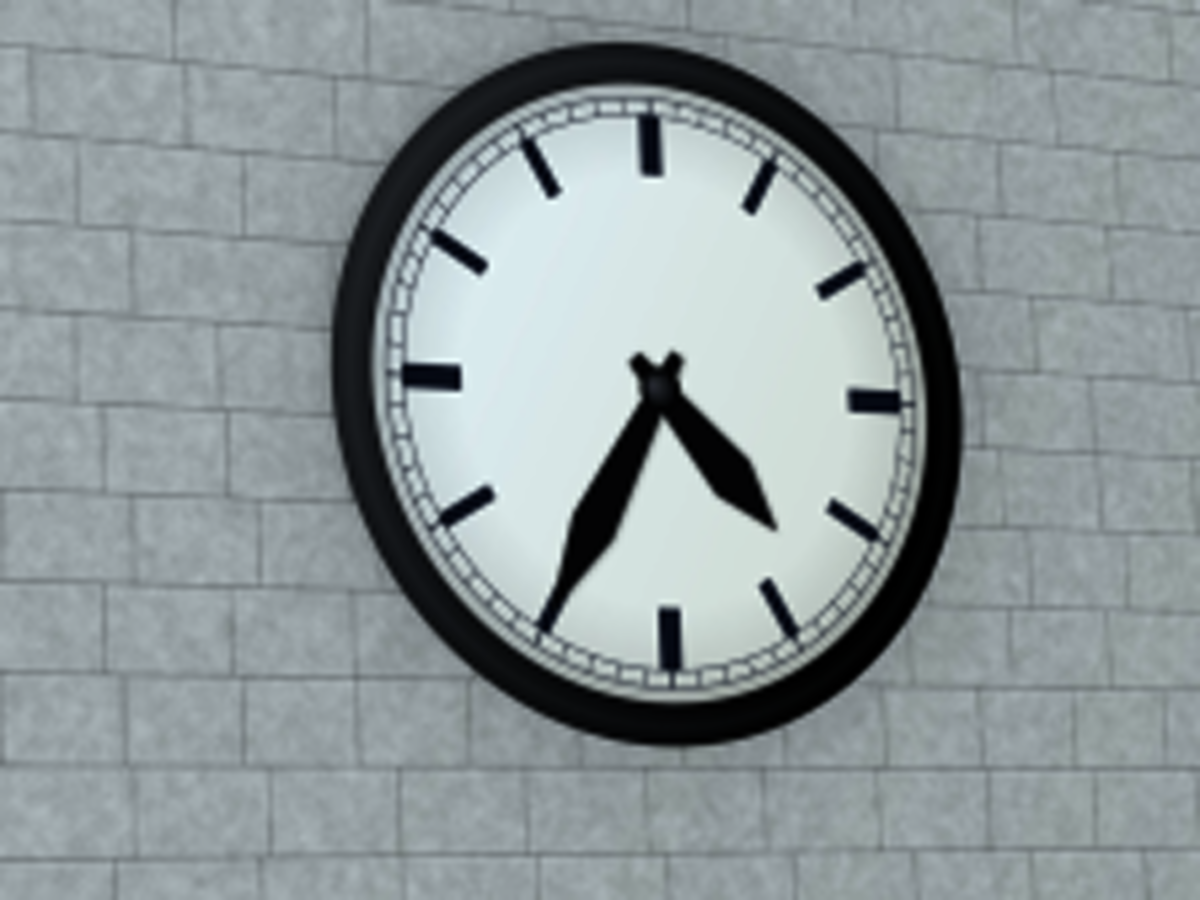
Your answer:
{"hour": 4, "minute": 35}
